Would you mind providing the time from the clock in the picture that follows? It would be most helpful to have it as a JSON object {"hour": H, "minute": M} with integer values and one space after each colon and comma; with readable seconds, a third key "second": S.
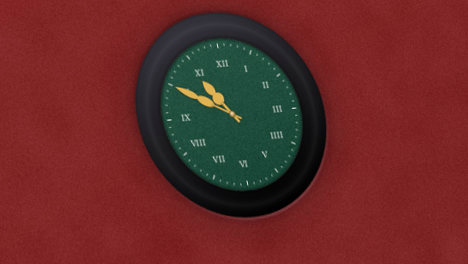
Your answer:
{"hour": 10, "minute": 50}
